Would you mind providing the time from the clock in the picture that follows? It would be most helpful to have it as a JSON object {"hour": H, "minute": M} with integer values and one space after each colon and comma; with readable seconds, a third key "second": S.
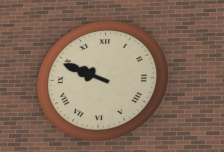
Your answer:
{"hour": 9, "minute": 49}
